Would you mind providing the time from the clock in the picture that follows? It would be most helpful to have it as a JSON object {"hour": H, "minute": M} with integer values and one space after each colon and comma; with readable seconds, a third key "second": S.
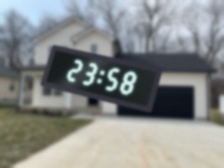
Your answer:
{"hour": 23, "minute": 58}
